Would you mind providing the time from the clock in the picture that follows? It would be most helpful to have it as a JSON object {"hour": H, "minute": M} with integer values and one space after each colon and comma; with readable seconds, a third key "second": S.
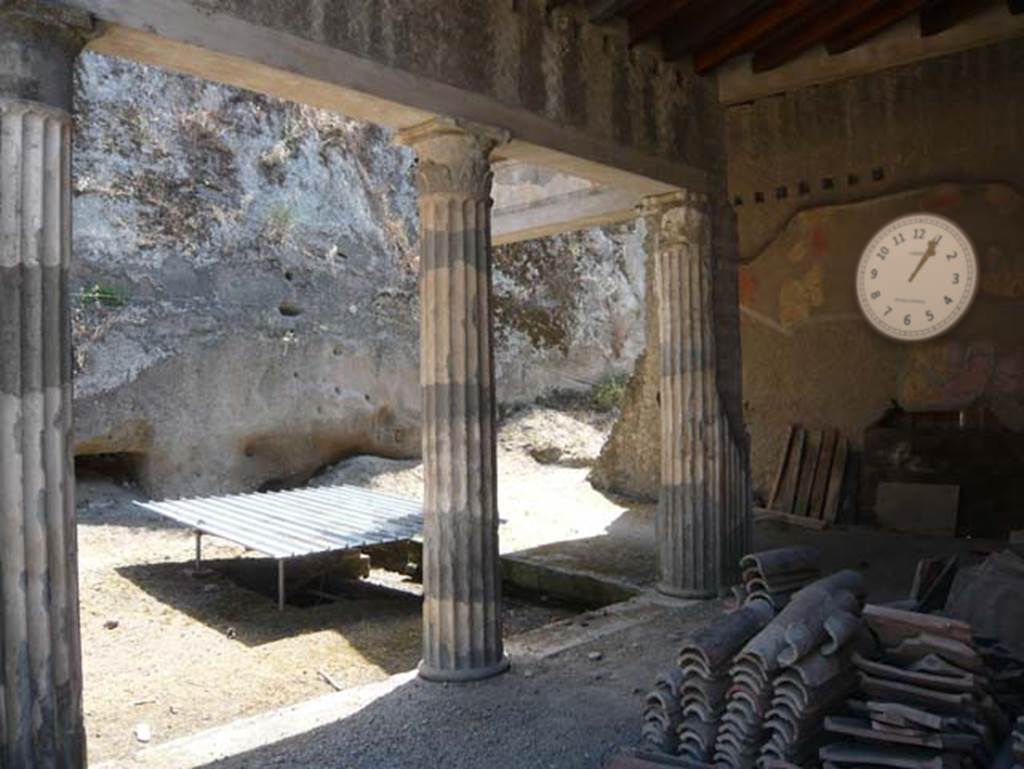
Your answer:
{"hour": 1, "minute": 4}
